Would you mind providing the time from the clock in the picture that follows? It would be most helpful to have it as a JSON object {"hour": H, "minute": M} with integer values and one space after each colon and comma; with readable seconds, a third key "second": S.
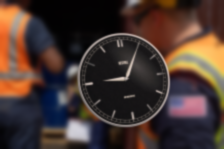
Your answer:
{"hour": 9, "minute": 5}
